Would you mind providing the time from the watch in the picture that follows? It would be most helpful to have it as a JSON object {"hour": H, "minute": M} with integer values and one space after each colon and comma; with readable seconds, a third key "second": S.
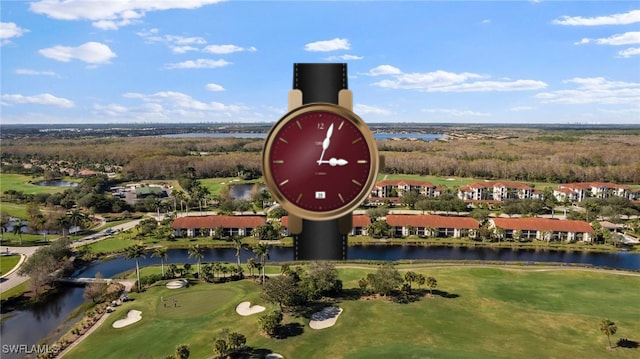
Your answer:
{"hour": 3, "minute": 3}
